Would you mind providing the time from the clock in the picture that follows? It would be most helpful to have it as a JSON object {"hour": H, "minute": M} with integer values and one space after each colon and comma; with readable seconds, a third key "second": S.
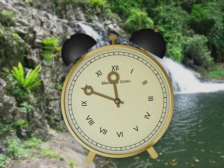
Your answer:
{"hour": 11, "minute": 49}
